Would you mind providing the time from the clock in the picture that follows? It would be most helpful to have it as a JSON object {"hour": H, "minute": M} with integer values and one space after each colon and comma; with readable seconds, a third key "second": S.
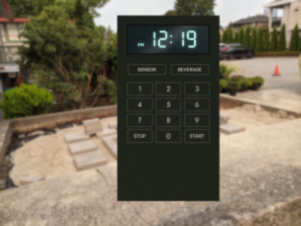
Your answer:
{"hour": 12, "minute": 19}
